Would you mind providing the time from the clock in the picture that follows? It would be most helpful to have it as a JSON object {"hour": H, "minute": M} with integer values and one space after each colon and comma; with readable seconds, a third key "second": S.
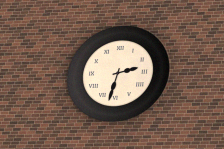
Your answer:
{"hour": 2, "minute": 32}
